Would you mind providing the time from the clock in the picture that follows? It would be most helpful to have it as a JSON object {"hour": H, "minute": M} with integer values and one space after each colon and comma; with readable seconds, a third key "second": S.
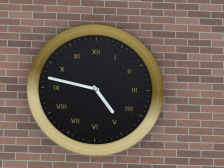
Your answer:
{"hour": 4, "minute": 47}
